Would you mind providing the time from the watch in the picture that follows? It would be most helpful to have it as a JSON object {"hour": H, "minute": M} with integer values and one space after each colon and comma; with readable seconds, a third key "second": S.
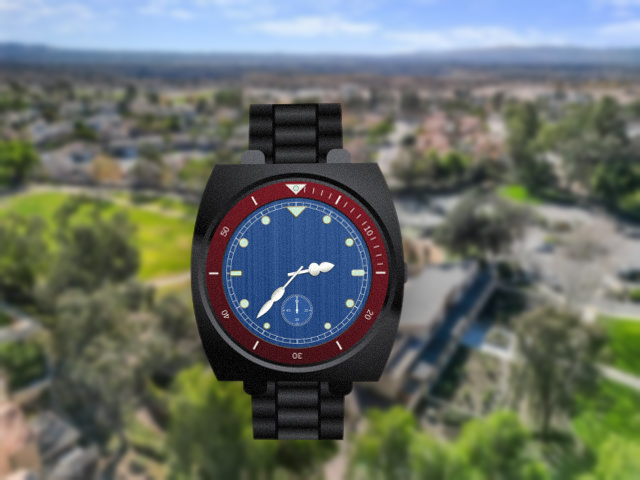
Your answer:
{"hour": 2, "minute": 37}
